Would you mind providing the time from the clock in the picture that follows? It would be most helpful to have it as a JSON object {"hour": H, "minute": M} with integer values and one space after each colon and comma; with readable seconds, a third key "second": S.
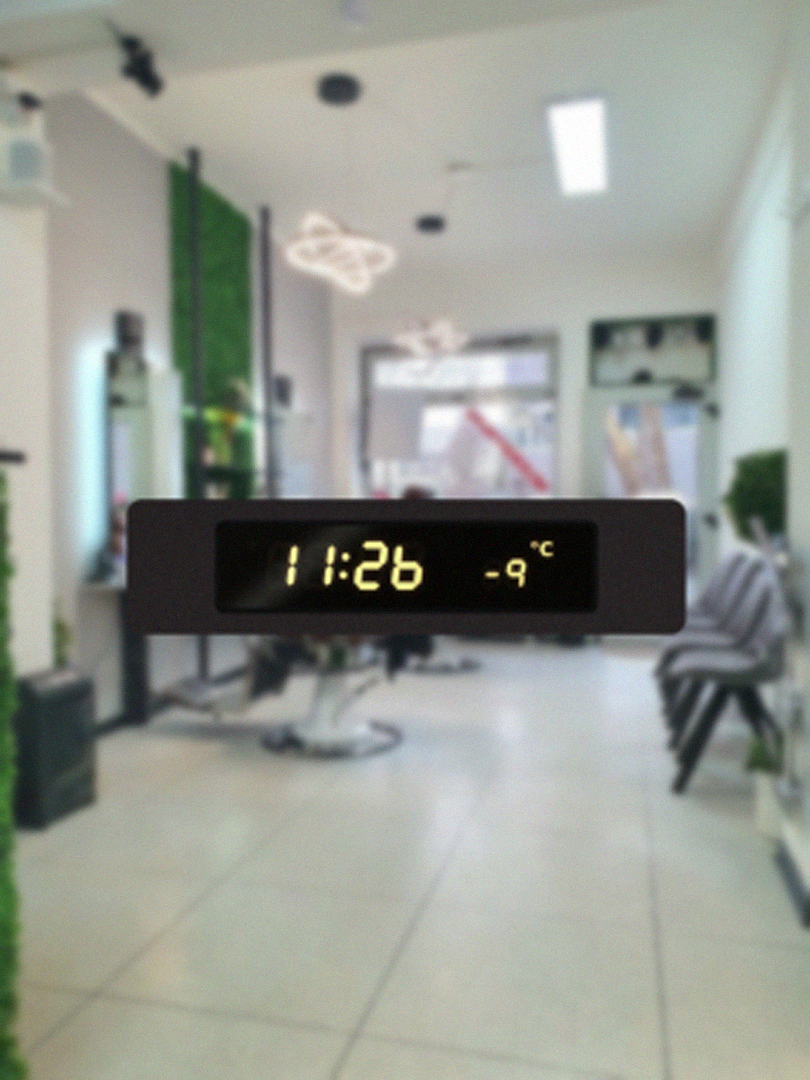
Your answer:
{"hour": 11, "minute": 26}
